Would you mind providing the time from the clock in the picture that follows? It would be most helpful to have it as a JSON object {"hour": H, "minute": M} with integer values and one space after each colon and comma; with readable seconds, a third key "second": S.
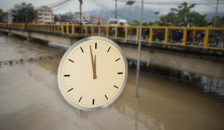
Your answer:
{"hour": 11, "minute": 58}
